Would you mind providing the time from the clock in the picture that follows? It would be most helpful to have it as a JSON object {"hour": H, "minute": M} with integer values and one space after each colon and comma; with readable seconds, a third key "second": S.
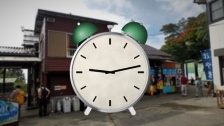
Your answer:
{"hour": 9, "minute": 13}
